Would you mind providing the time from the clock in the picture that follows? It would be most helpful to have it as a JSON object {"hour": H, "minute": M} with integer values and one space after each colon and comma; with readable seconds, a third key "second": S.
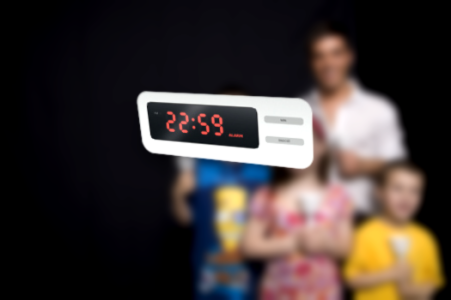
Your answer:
{"hour": 22, "minute": 59}
